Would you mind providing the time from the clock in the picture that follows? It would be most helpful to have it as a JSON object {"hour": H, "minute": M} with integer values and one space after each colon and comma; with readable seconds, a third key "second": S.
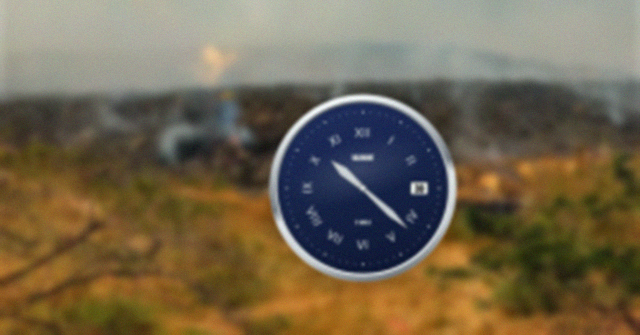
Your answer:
{"hour": 10, "minute": 22}
